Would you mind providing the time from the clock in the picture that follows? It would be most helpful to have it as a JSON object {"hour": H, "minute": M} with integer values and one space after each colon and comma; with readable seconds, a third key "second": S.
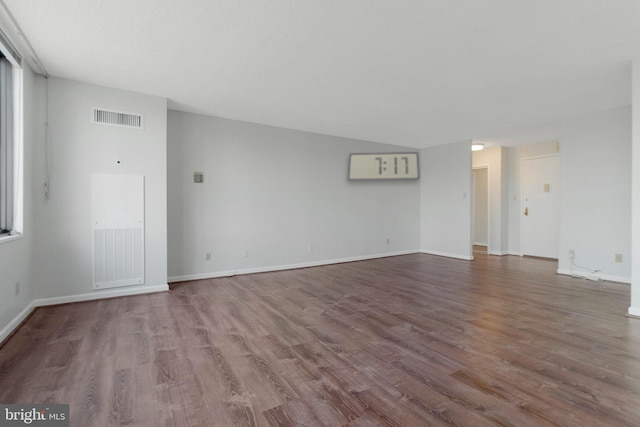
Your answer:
{"hour": 7, "minute": 17}
